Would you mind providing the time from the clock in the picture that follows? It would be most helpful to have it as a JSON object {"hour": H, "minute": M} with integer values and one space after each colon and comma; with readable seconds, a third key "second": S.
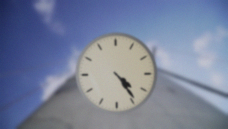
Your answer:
{"hour": 4, "minute": 24}
